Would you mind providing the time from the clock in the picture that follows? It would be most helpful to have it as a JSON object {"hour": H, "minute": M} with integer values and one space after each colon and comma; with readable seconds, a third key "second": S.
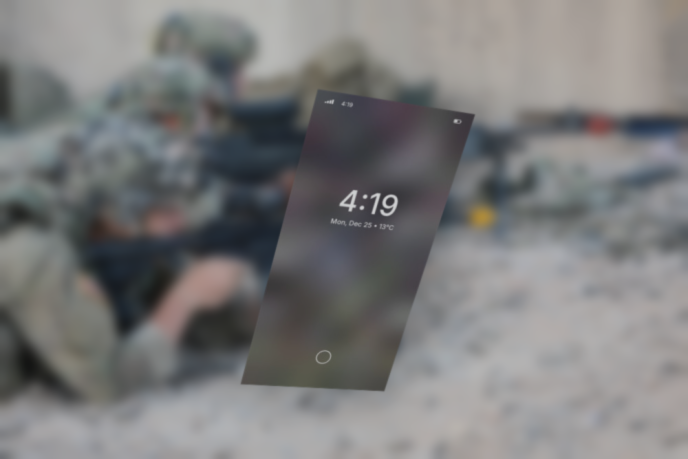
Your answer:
{"hour": 4, "minute": 19}
